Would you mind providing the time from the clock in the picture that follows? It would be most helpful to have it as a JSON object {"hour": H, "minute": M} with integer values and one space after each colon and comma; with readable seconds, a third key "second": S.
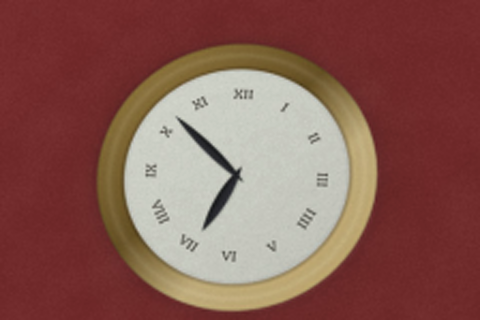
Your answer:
{"hour": 6, "minute": 52}
